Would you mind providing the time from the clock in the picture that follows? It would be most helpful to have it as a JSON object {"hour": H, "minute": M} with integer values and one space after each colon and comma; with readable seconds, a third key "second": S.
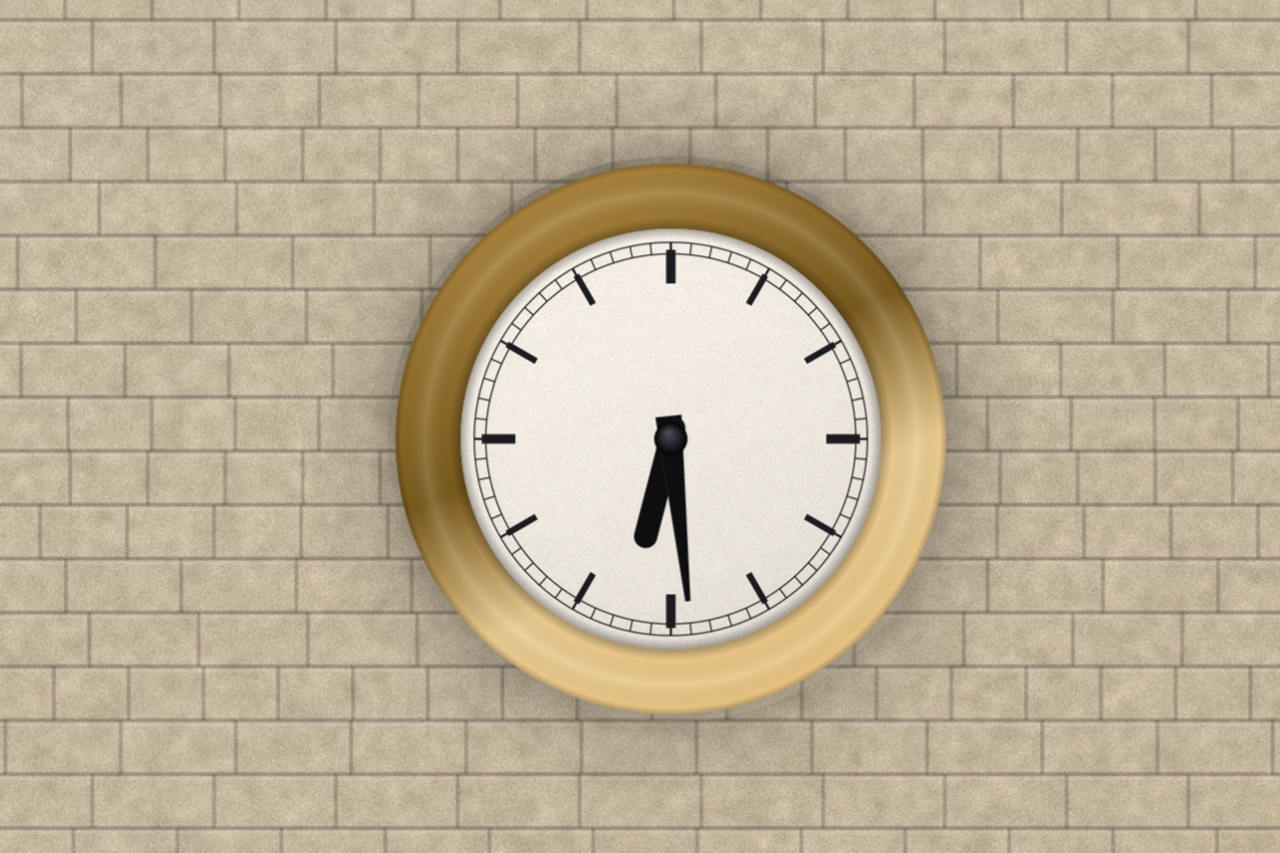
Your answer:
{"hour": 6, "minute": 29}
